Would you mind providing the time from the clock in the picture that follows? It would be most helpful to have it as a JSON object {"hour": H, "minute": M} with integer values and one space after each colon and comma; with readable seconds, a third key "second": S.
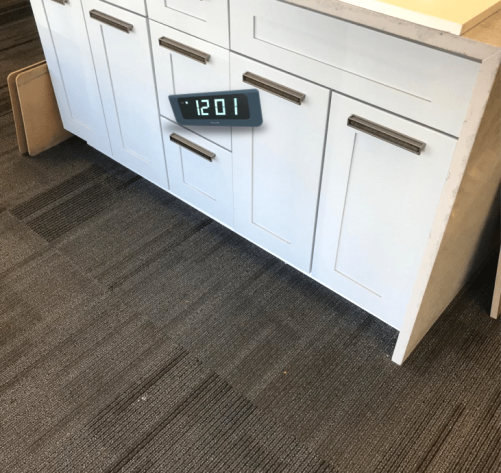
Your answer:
{"hour": 12, "minute": 1}
